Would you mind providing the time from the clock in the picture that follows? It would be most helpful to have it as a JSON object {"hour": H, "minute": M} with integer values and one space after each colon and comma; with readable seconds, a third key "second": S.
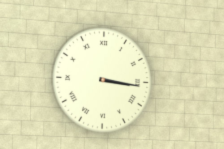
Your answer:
{"hour": 3, "minute": 16}
